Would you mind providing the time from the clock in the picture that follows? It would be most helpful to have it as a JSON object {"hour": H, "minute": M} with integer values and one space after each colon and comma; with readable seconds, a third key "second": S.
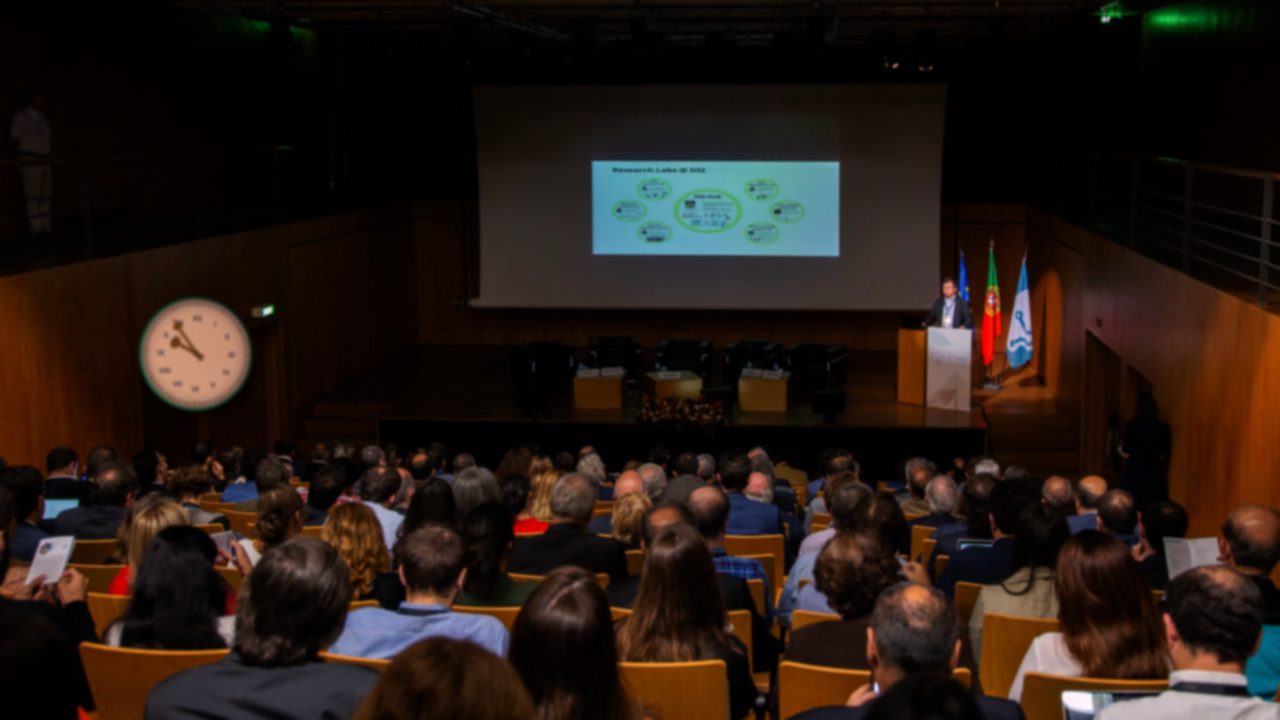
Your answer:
{"hour": 9, "minute": 54}
